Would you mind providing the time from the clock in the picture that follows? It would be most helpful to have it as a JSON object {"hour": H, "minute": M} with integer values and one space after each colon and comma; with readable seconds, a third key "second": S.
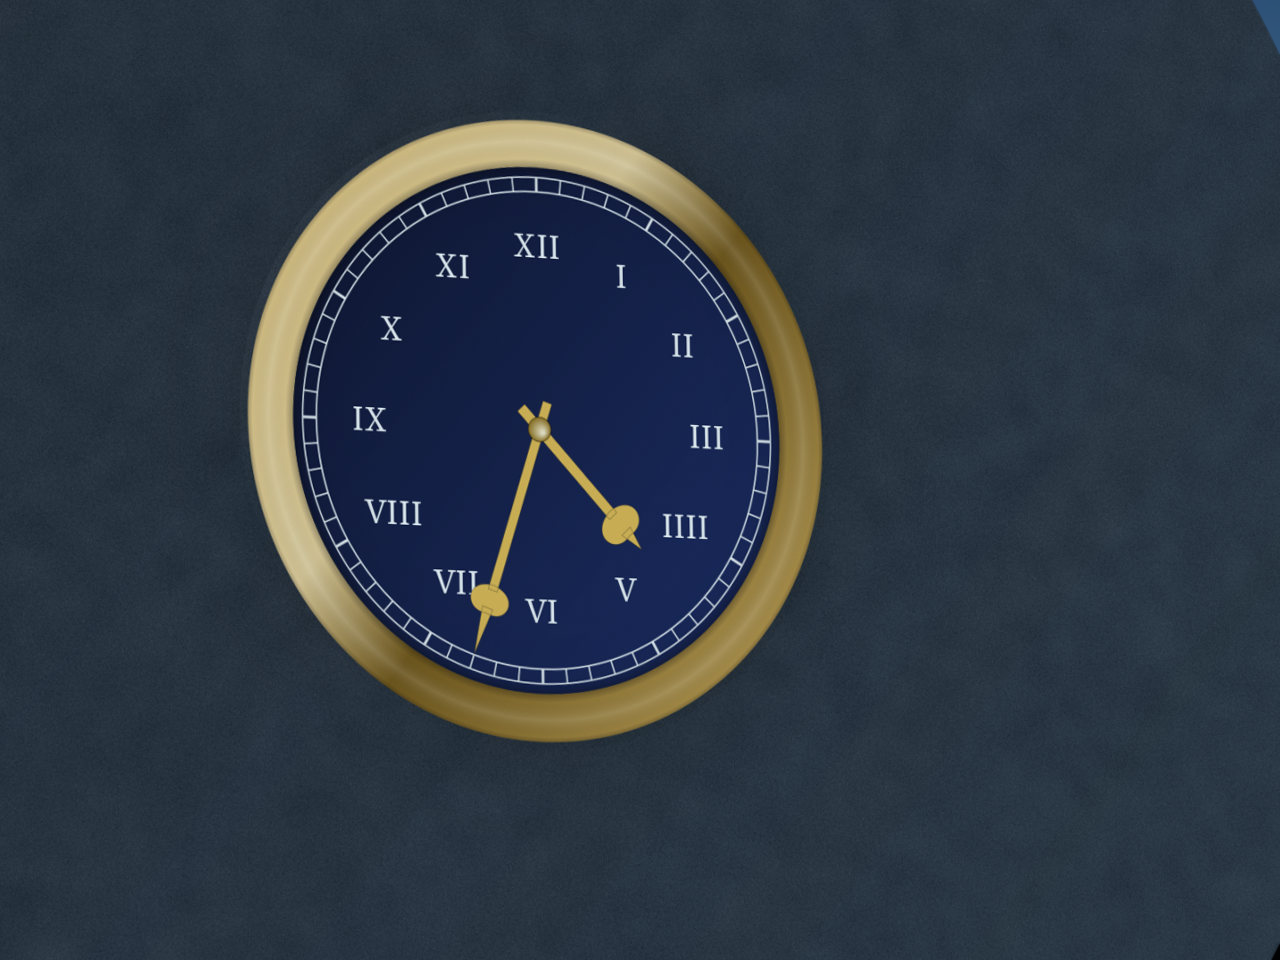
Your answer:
{"hour": 4, "minute": 33}
